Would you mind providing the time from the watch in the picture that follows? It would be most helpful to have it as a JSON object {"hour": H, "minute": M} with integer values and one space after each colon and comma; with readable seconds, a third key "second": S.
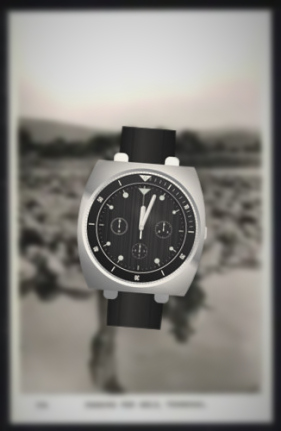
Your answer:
{"hour": 12, "minute": 3}
